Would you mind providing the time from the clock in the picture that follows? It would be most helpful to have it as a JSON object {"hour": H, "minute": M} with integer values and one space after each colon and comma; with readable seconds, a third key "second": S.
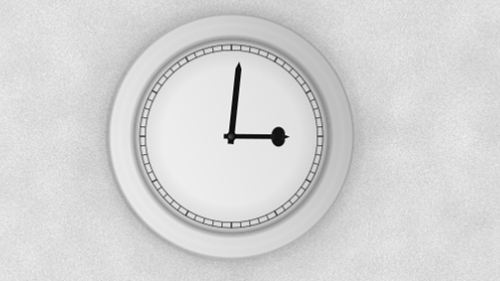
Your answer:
{"hour": 3, "minute": 1}
